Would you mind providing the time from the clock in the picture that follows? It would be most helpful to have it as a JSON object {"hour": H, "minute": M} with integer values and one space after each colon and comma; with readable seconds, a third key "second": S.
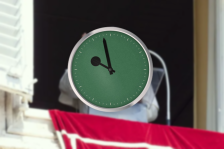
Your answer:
{"hour": 9, "minute": 58}
